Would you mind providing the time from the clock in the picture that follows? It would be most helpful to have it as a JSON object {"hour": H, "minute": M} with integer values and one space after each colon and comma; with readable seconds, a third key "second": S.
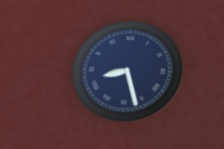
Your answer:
{"hour": 8, "minute": 27}
